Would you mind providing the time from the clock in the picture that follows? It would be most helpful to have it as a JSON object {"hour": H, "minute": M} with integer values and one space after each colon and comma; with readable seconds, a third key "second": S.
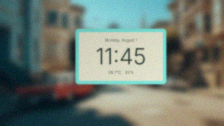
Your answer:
{"hour": 11, "minute": 45}
